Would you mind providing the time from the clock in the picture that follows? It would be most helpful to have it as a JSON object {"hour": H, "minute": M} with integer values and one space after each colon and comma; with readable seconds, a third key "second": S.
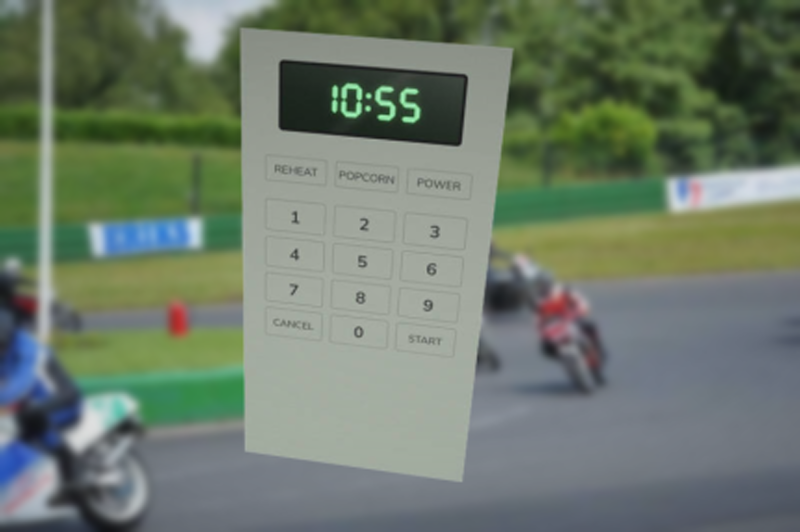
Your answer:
{"hour": 10, "minute": 55}
